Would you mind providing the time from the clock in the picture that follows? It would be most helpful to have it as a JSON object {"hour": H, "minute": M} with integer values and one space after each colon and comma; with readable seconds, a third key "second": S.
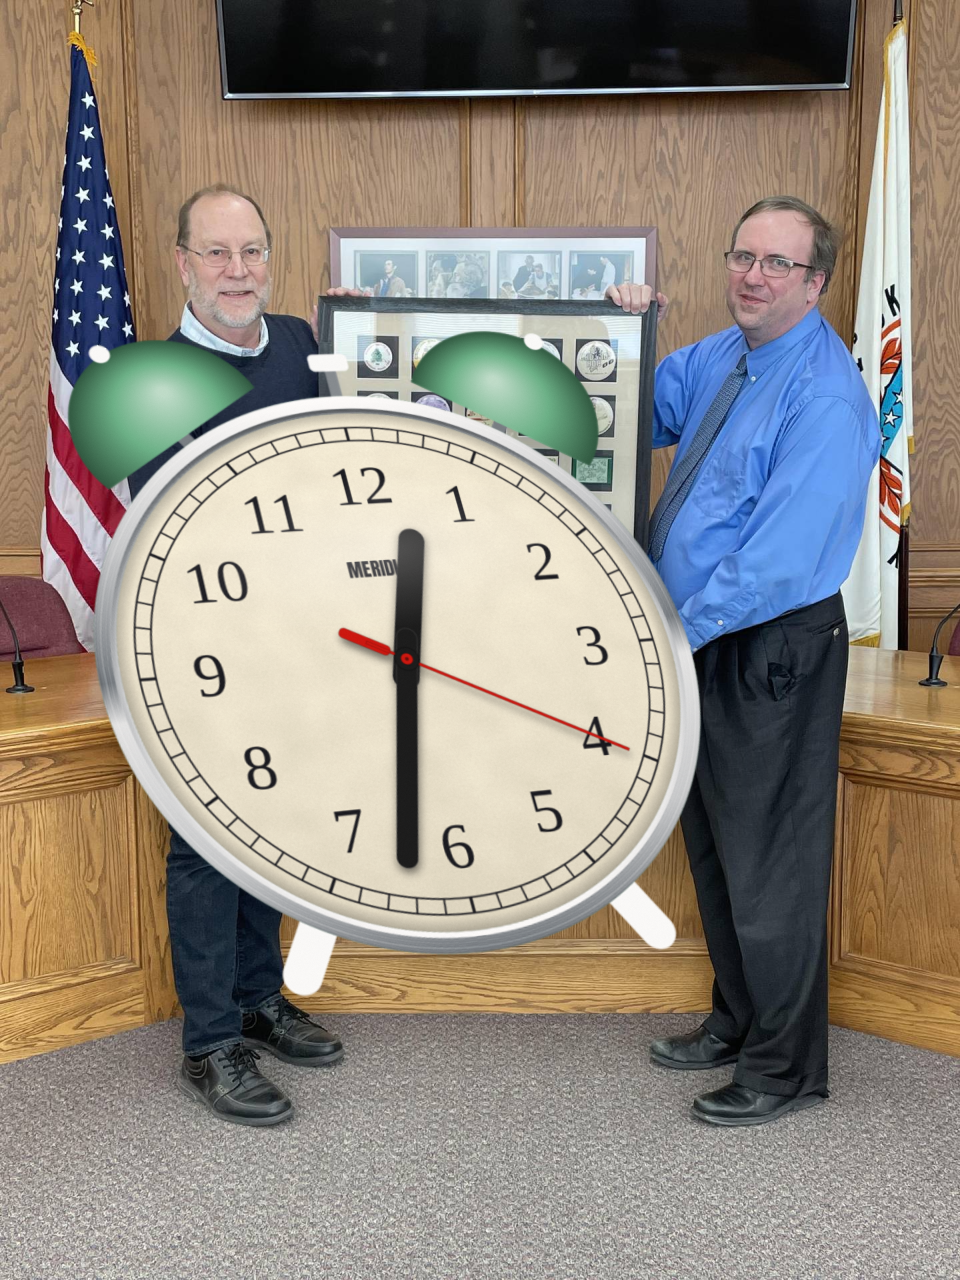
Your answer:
{"hour": 12, "minute": 32, "second": 20}
